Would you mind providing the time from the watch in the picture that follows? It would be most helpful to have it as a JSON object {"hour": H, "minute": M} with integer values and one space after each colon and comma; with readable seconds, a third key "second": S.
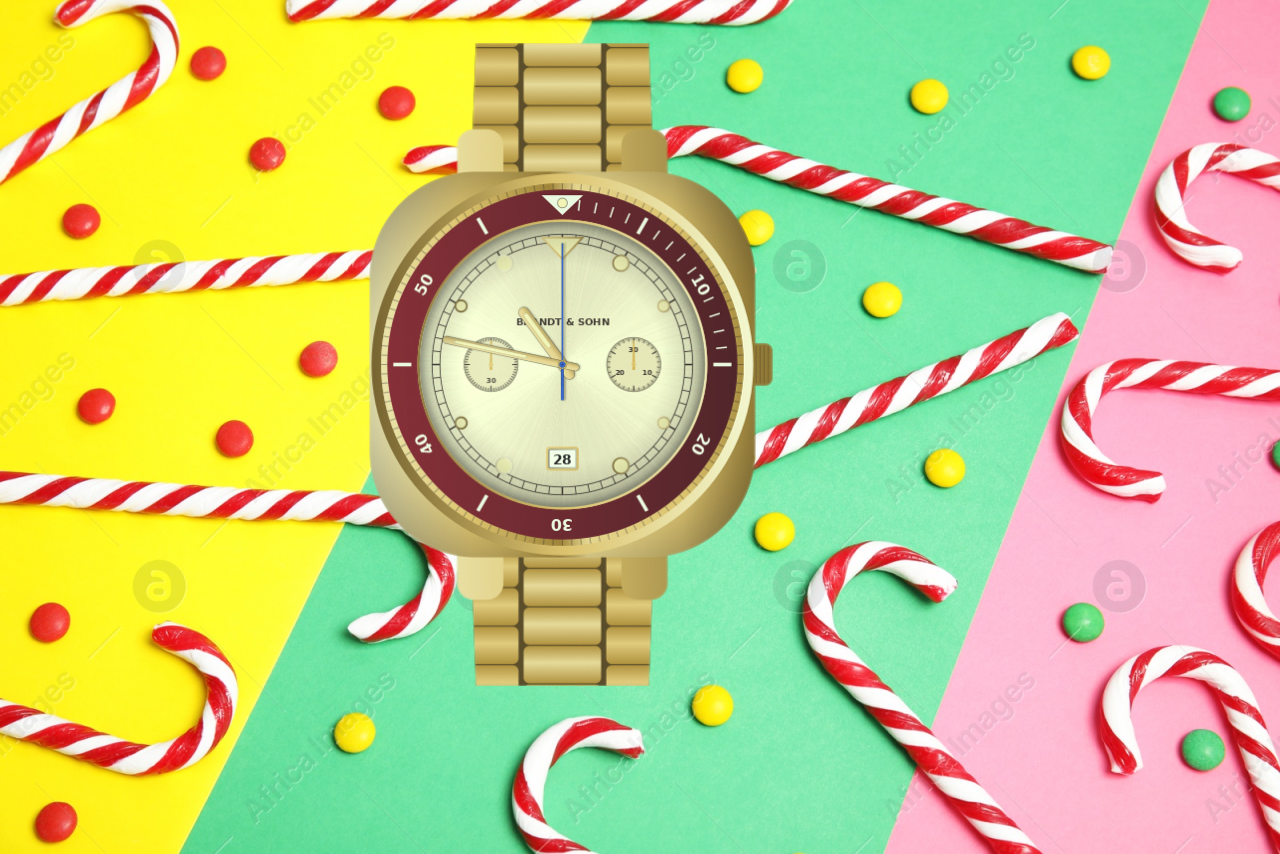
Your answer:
{"hour": 10, "minute": 47}
